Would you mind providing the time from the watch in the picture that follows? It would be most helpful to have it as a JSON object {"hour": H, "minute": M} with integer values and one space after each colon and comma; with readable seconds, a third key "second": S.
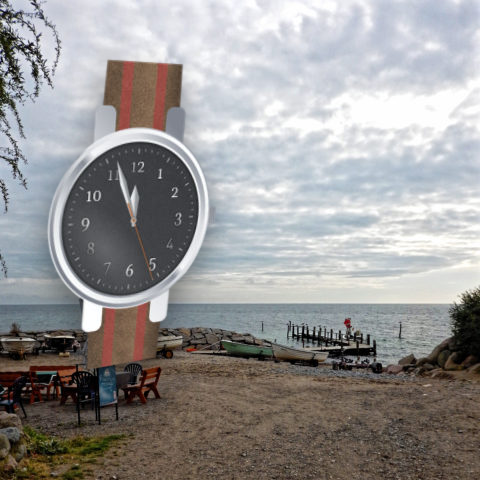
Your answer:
{"hour": 11, "minute": 56, "second": 26}
